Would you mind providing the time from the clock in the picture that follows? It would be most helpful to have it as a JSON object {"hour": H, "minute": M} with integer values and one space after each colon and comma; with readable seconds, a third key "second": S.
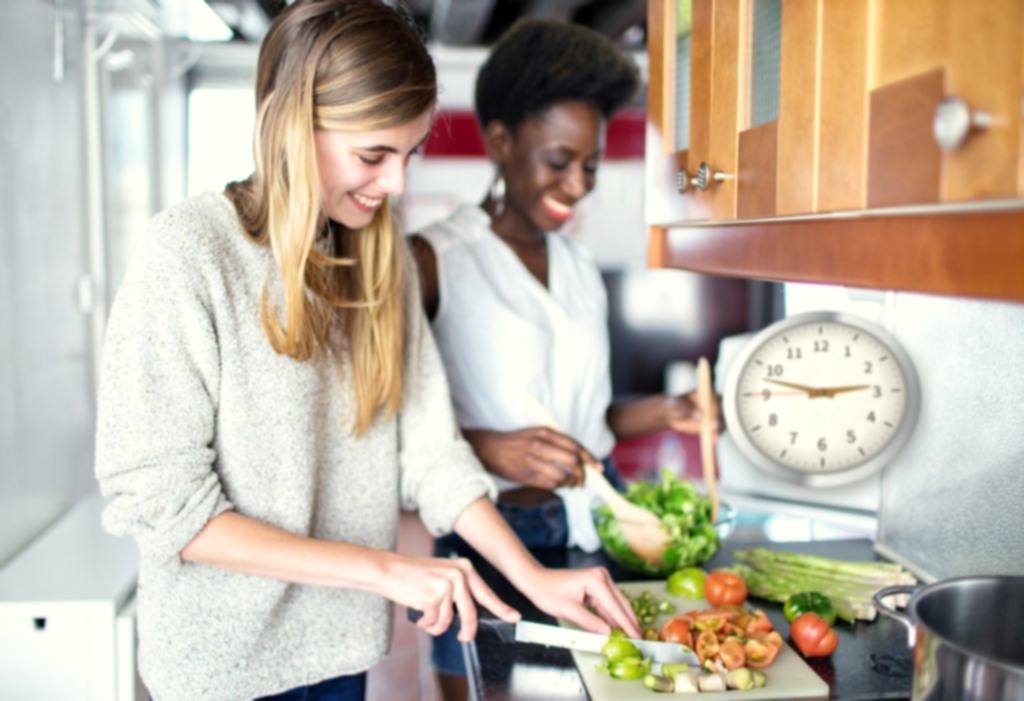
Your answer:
{"hour": 2, "minute": 47, "second": 45}
